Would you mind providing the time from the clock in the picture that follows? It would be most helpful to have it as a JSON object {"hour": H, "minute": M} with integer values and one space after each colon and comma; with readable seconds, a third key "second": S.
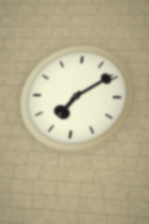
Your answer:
{"hour": 7, "minute": 9}
